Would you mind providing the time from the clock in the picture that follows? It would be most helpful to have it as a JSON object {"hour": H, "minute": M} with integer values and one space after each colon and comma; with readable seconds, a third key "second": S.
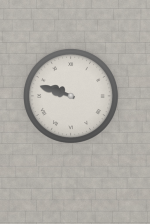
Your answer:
{"hour": 9, "minute": 48}
